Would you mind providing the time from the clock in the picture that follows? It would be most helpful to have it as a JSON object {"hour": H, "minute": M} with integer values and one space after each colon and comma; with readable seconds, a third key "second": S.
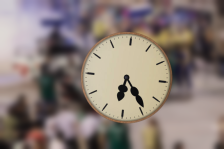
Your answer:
{"hour": 6, "minute": 24}
